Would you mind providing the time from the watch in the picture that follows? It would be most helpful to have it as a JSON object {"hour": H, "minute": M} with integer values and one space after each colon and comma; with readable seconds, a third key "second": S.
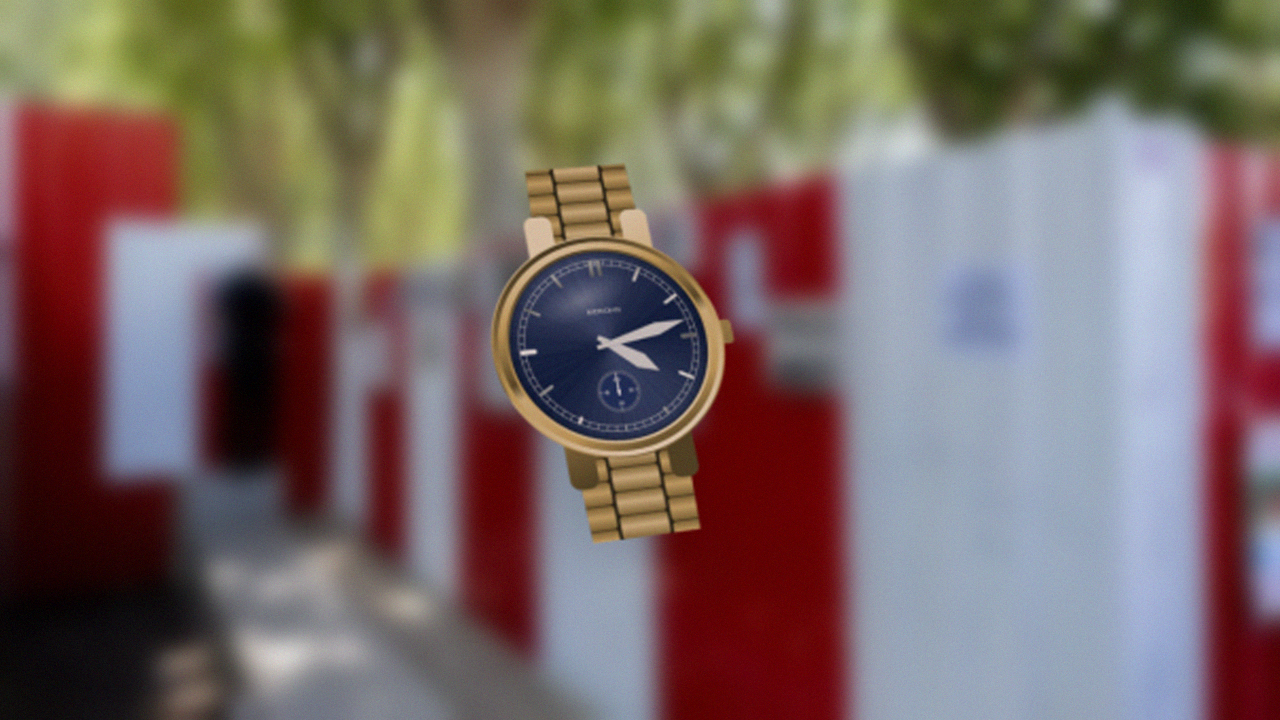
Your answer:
{"hour": 4, "minute": 13}
